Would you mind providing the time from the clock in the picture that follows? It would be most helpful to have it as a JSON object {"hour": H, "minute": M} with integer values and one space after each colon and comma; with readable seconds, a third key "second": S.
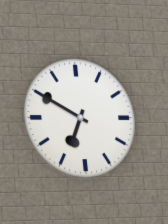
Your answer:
{"hour": 6, "minute": 50}
